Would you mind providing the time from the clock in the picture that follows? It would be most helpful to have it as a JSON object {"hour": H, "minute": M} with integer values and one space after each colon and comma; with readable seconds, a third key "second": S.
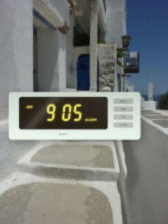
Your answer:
{"hour": 9, "minute": 5}
